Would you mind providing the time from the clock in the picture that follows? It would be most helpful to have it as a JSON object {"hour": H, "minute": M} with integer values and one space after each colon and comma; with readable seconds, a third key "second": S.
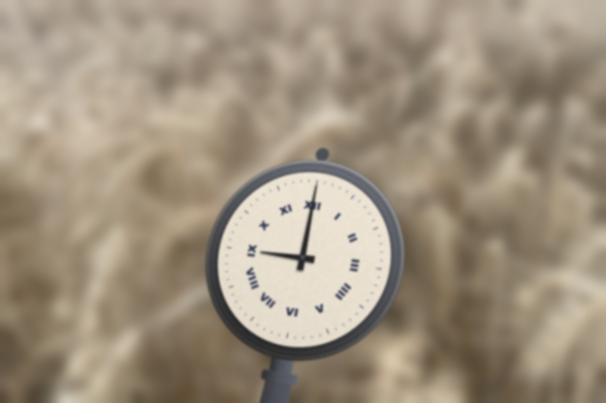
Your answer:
{"hour": 9, "minute": 0}
